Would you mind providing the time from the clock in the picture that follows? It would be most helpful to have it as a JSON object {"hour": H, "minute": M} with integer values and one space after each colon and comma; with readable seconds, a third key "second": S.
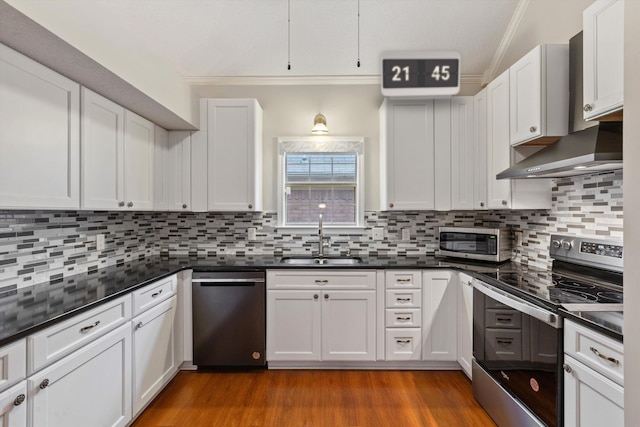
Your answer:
{"hour": 21, "minute": 45}
